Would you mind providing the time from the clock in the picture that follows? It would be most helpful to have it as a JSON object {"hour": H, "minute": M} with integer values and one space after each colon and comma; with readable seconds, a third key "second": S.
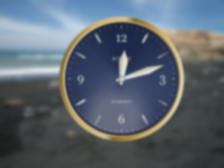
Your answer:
{"hour": 12, "minute": 12}
